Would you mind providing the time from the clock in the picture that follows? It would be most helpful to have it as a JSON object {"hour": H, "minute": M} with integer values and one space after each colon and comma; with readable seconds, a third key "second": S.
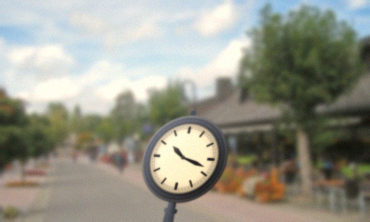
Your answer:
{"hour": 10, "minute": 18}
